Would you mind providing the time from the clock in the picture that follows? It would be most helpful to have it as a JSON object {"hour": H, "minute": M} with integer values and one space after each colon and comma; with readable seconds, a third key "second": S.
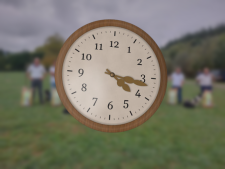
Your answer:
{"hour": 4, "minute": 17}
